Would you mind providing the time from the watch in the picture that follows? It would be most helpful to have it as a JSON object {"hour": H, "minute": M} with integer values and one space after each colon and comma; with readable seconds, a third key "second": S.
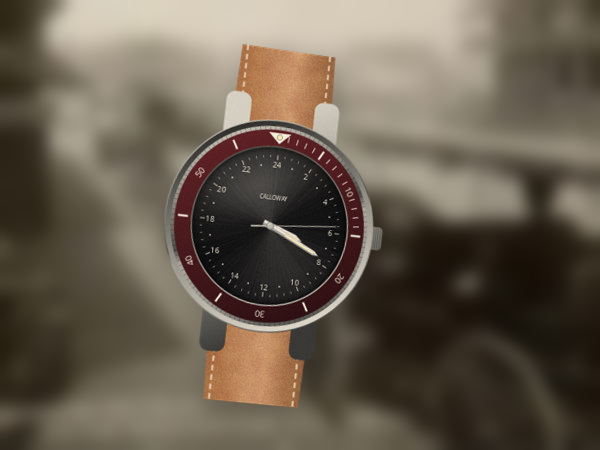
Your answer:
{"hour": 7, "minute": 19, "second": 14}
